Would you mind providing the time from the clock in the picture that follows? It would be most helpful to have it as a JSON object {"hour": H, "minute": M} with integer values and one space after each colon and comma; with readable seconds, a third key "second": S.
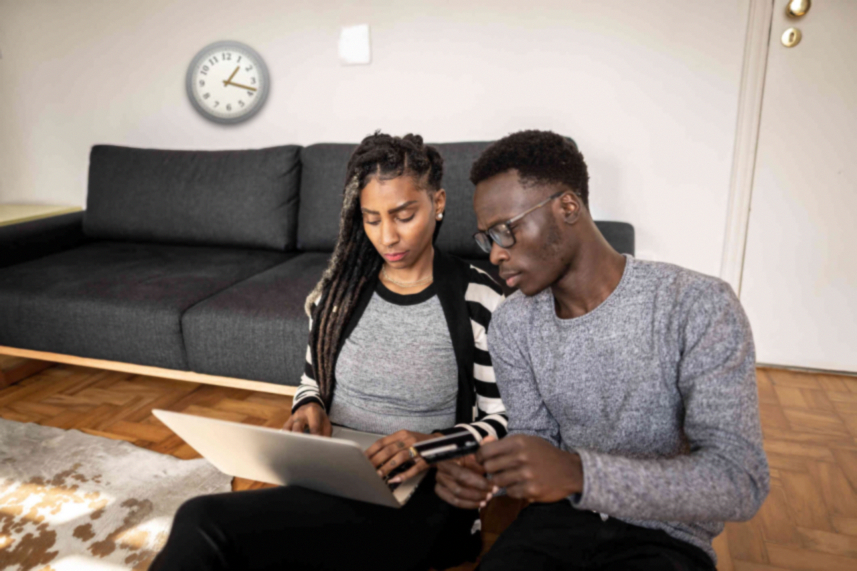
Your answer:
{"hour": 1, "minute": 18}
